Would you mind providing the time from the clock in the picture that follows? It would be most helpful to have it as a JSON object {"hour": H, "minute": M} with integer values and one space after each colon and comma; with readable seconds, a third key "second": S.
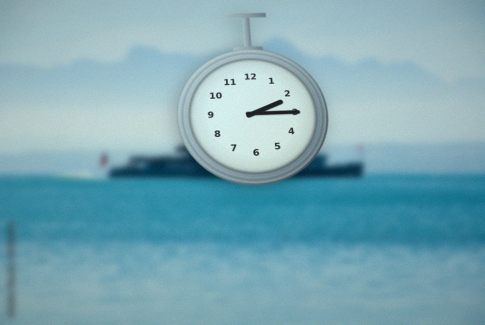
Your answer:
{"hour": 2, "minute": 15}
